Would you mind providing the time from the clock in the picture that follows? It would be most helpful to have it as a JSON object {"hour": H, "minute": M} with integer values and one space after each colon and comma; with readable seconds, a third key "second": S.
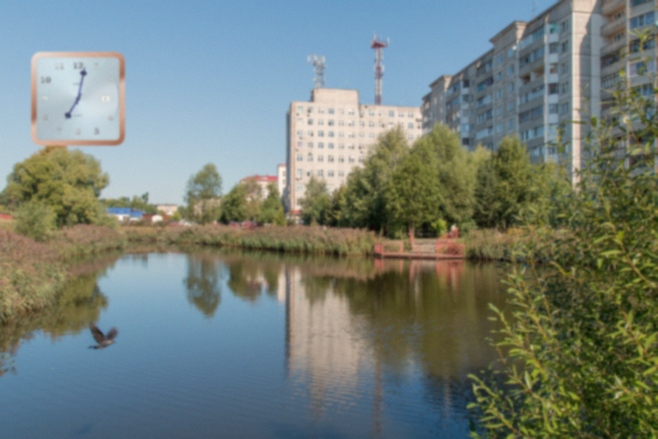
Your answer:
{"hour": 7, "minute": 2}
